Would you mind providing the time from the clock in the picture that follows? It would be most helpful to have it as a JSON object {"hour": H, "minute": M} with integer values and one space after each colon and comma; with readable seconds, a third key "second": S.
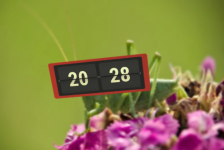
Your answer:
{"hour": 20, "minute": 28}
